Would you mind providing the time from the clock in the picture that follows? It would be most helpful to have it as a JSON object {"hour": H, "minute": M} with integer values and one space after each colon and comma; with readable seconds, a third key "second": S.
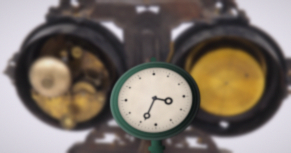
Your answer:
{"hour": 3, "minute": 34}
